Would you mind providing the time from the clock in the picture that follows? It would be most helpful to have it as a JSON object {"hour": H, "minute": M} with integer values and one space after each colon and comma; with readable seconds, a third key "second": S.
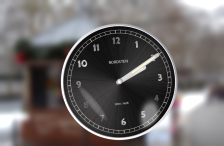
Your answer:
{"hour": 2, "minute": 10}
